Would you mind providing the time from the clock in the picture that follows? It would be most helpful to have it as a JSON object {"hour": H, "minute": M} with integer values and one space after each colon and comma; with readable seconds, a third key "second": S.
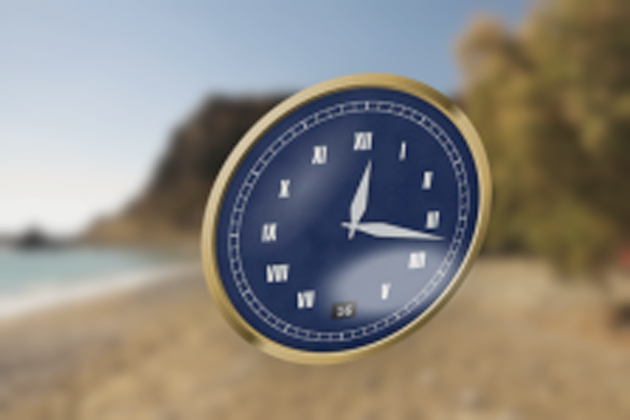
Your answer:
{"hour": 12, "minute": 17}
